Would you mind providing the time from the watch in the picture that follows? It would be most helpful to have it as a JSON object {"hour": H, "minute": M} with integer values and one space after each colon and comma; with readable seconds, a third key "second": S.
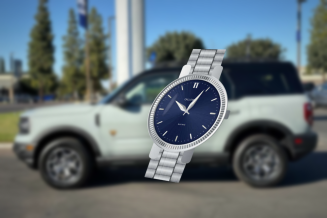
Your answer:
{"hour": 10, "minute": 4}
